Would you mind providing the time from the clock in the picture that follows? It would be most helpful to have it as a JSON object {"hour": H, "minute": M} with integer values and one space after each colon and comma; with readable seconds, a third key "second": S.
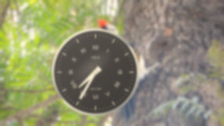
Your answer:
{"hour": 7, "minute": 35}
